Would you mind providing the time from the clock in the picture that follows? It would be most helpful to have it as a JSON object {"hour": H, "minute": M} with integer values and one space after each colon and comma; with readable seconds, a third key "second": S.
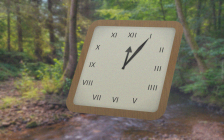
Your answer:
{"hour": 12, "minute": 5}
